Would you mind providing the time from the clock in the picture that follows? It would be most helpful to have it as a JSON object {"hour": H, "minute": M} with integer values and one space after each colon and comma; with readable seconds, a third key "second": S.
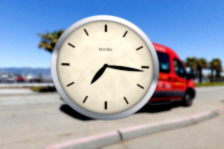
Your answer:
{"hour": 7, "minute": 16}
